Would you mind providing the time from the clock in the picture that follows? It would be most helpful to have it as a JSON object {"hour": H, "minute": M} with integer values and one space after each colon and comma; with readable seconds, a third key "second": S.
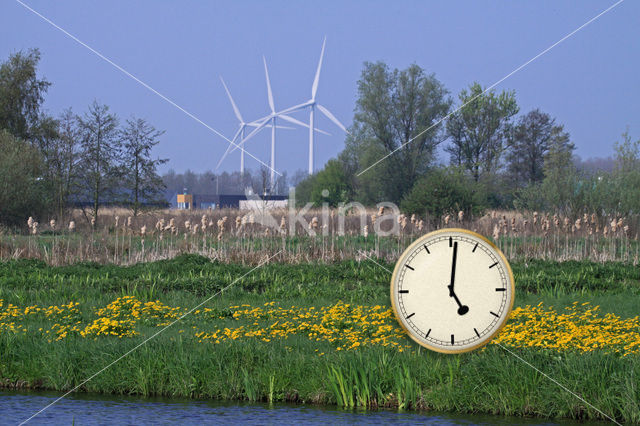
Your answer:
{"hour": 5, "minute": 1}
